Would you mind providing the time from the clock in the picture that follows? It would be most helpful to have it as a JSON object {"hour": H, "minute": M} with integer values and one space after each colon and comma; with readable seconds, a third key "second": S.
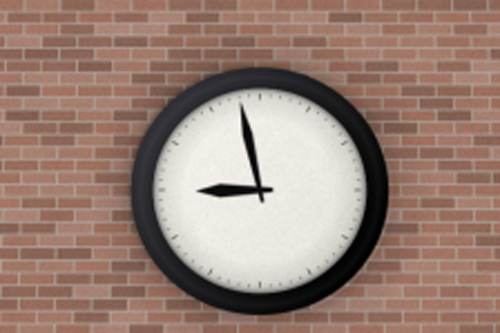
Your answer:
{"hour": 8, "minute": 58}
